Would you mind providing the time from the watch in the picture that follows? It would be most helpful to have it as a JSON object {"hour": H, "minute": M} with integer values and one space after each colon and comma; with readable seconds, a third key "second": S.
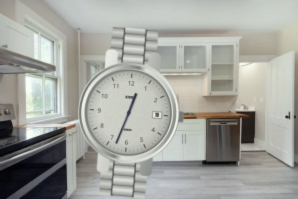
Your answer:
{"hour": 12, "minute": 33}
